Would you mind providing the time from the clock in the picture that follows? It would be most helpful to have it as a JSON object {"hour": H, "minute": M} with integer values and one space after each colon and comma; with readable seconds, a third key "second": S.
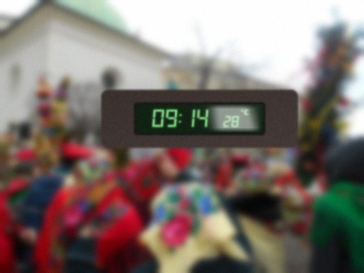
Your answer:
{"hour": 9, "minute": 14}
